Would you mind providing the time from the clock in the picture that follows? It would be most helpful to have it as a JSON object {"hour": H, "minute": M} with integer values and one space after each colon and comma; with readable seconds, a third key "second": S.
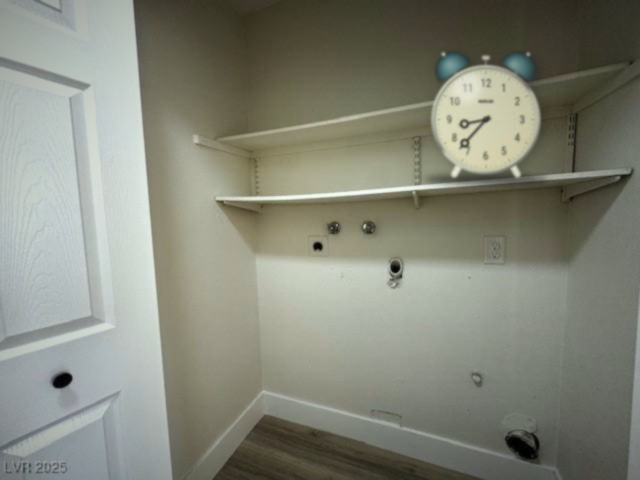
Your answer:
{"hour": 8, "minute": 37}
